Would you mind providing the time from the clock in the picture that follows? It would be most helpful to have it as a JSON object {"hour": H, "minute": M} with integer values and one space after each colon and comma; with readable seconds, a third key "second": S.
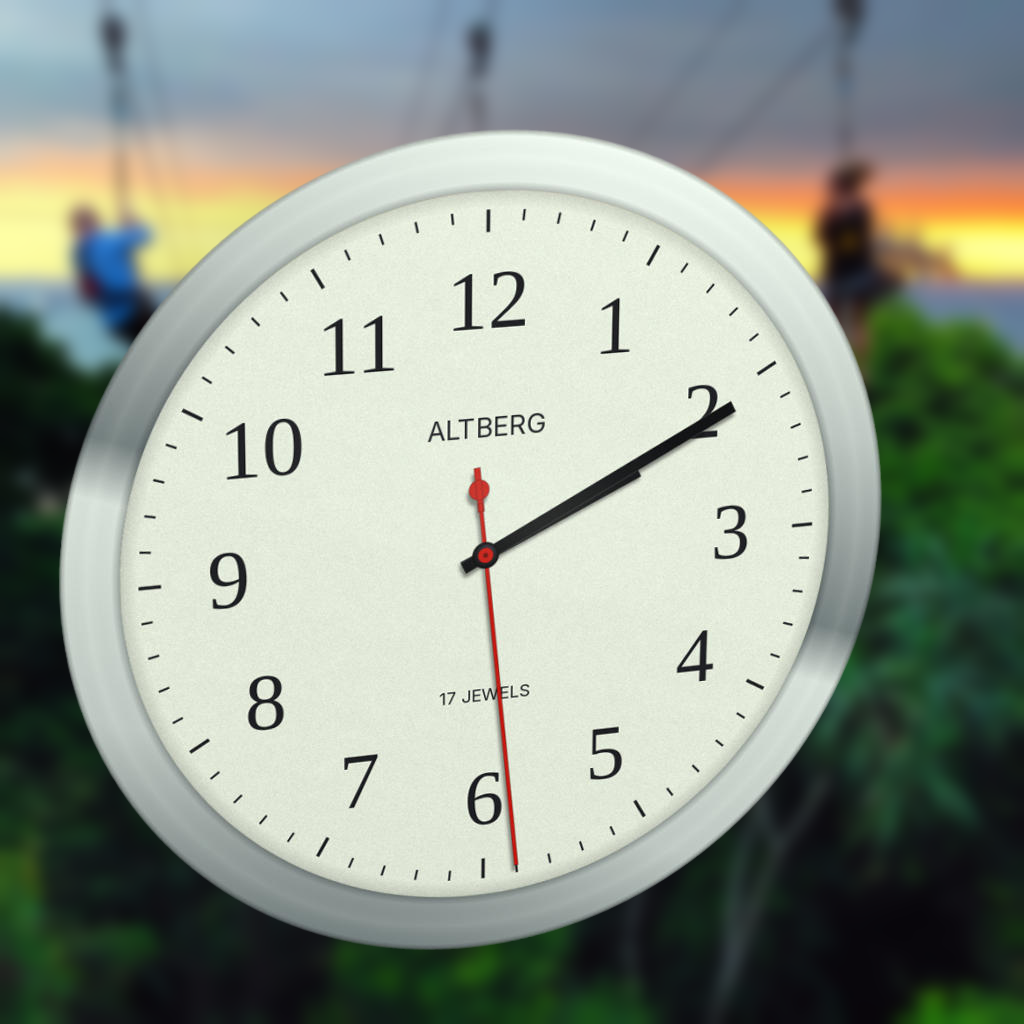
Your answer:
{"hour": 2, "minute": 10, "second": 29}
